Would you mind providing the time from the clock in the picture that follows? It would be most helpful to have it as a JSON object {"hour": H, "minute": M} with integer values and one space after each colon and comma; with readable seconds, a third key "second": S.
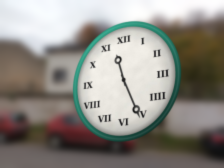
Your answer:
{"hour": 11, "minute": 26}
